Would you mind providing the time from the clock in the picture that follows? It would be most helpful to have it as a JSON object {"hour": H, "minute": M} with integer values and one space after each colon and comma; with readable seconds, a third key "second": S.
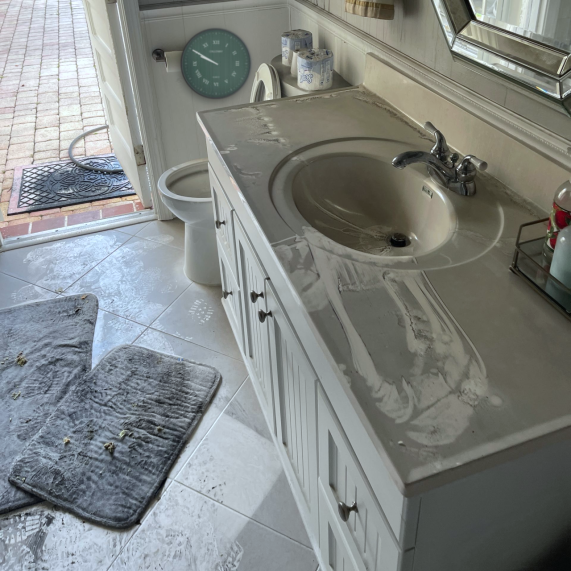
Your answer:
{"hour": 9, "minute": 50}
